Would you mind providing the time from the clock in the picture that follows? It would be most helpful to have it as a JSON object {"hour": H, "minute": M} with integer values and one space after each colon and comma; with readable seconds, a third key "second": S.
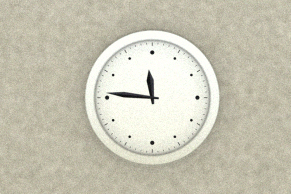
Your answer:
{"hour": 11, "minute": 46}
